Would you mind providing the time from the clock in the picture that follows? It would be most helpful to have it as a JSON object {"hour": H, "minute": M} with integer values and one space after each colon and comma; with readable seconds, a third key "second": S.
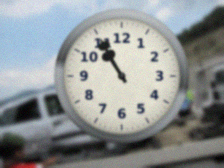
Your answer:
{"hour": 10, "minute": 55}
